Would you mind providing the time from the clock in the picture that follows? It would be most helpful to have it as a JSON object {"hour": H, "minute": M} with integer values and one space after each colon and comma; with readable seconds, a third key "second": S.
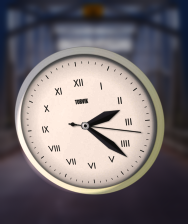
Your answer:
{"hour": 2, "minute": 22, "second": 17}
